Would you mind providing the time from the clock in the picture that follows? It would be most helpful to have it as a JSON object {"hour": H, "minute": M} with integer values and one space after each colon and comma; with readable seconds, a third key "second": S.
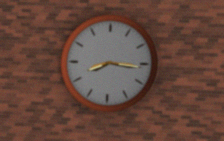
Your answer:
{"hour": 8, "minute": 16}
